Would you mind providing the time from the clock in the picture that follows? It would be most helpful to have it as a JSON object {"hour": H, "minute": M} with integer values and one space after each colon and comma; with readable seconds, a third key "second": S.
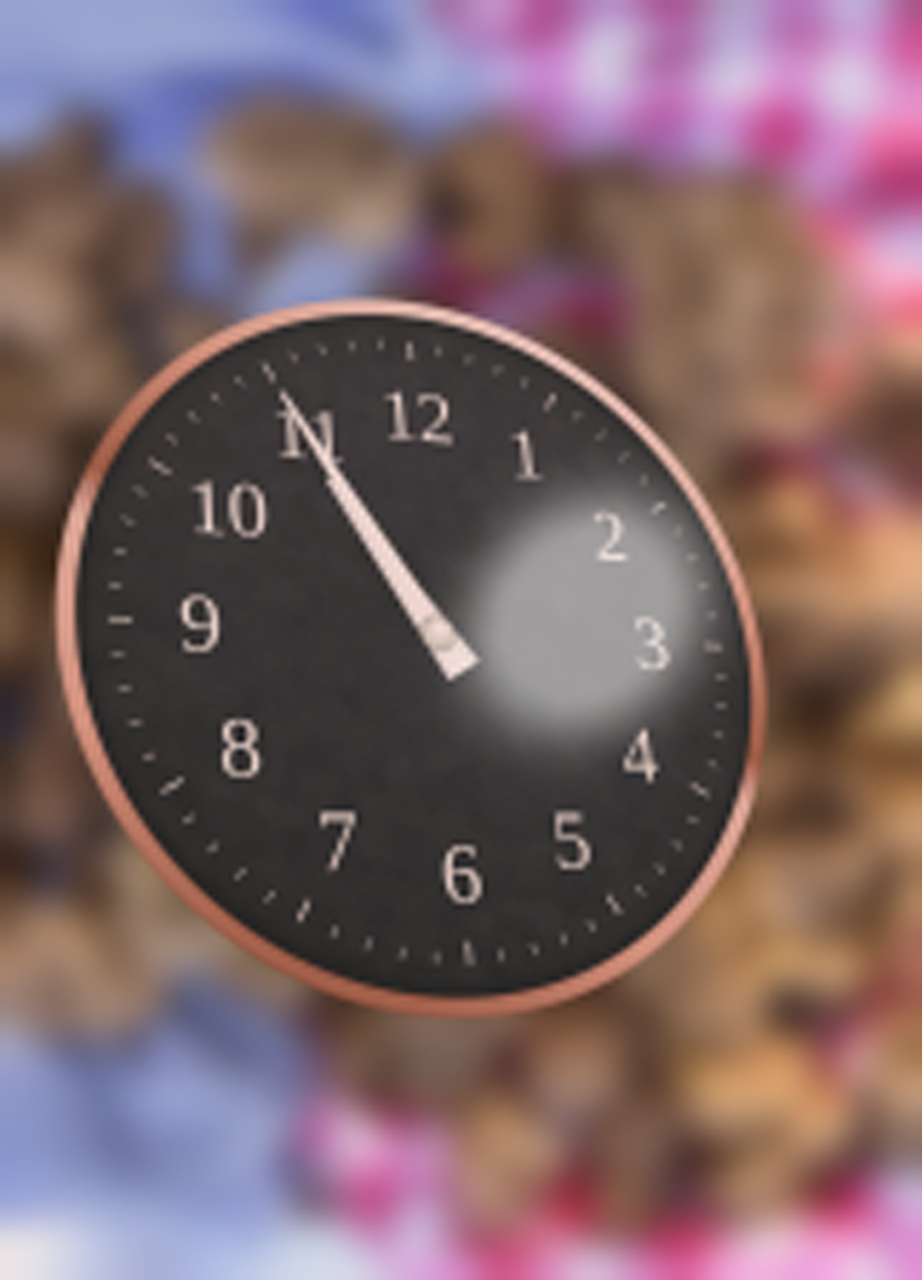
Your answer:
{"hour": 10, "minute": 55}
